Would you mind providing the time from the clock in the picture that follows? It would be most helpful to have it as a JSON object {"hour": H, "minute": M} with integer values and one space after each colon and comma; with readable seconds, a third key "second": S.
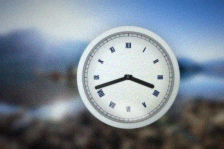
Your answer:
{"hour": 3, "minute": 42}
